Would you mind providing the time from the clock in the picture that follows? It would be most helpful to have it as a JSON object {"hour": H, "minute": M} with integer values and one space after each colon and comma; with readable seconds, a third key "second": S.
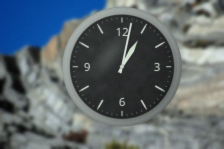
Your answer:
{"hour": 1, "minute": 2}
